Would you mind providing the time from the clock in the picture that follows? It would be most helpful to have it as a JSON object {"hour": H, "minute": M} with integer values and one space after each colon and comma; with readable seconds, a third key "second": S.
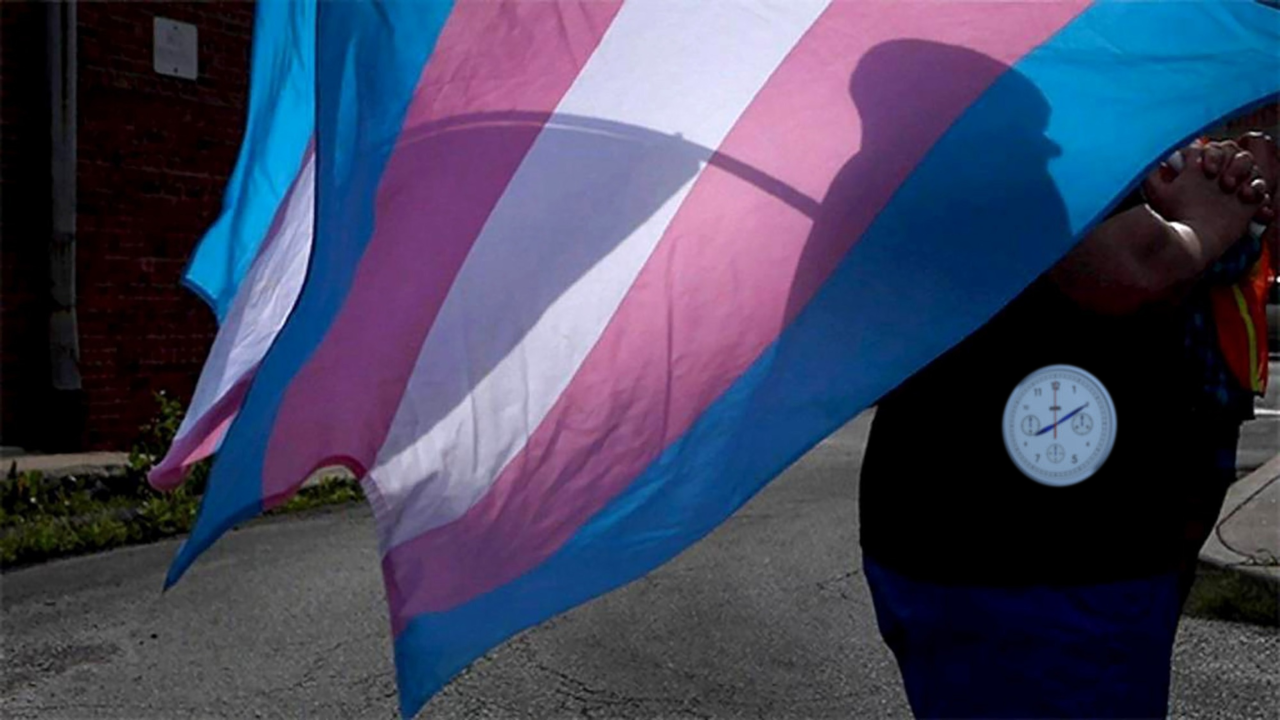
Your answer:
{"hour": 8, "minute": 10}
